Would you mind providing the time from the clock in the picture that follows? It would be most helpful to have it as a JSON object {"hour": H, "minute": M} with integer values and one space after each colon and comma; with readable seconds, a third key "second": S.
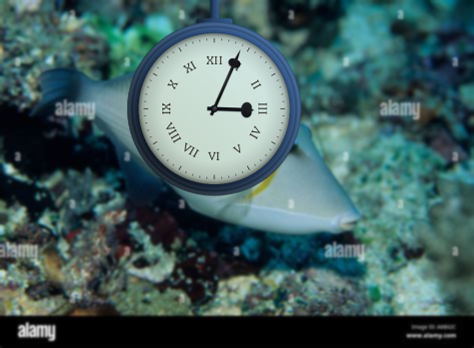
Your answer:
{"hour": 3, "minute": 4}
